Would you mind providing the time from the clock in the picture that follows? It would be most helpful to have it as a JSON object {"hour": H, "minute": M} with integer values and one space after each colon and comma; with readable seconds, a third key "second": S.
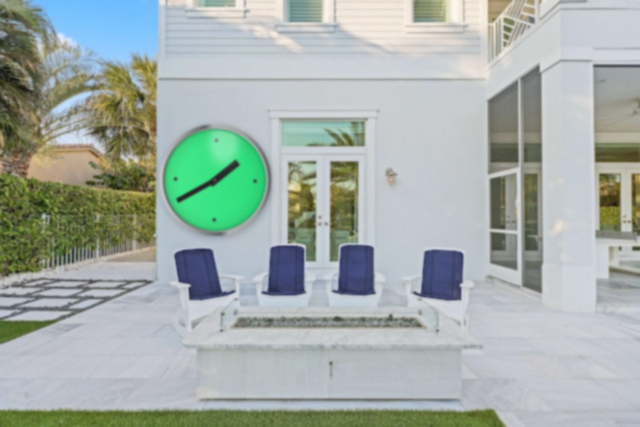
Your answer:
{"hour": 1, "minute": 40}
